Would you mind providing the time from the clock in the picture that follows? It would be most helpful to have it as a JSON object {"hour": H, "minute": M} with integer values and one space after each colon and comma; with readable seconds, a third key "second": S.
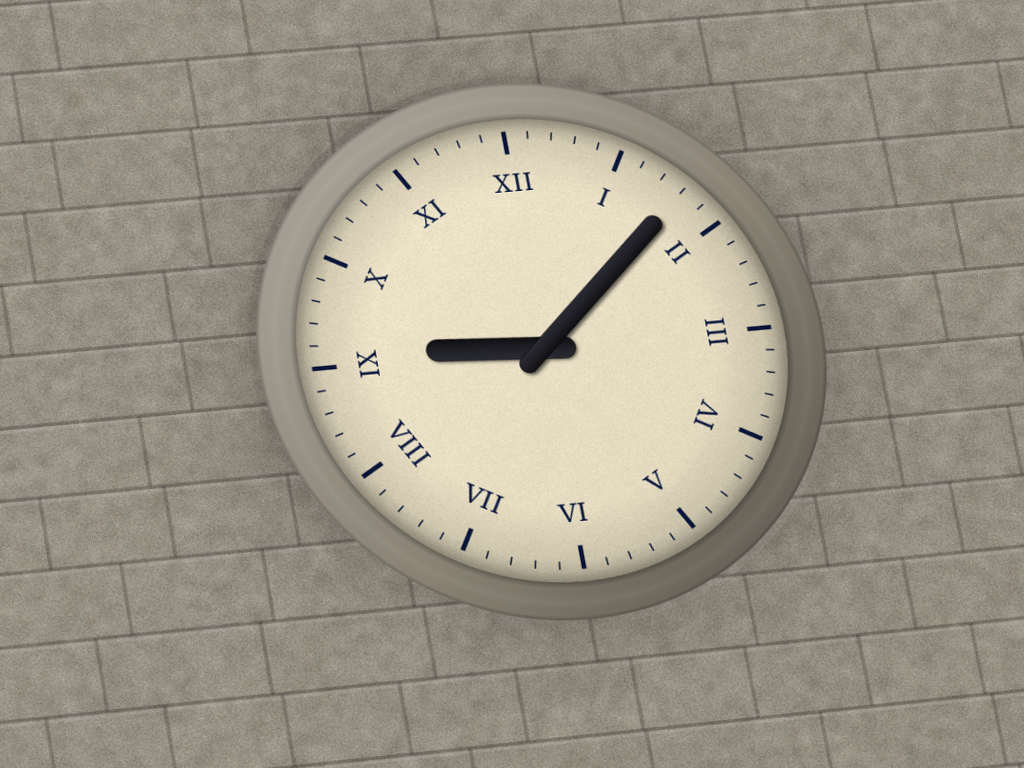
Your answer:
{"hour": 9, "minute": 8}
